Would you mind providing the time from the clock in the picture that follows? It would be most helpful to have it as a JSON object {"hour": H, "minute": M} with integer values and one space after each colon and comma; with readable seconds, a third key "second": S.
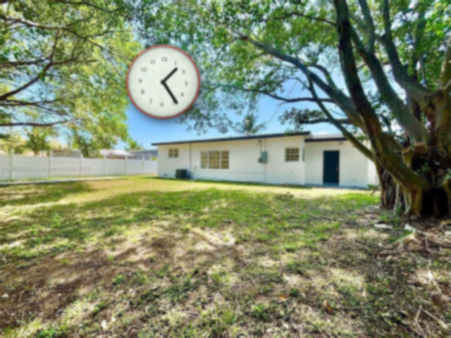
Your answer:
{"hour": 1, "minute": 24}
